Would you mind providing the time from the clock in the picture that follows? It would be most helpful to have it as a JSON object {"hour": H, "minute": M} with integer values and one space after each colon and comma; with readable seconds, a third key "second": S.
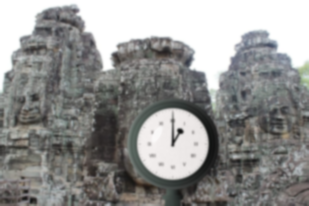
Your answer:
{"hour": 1, "minute": 0}
